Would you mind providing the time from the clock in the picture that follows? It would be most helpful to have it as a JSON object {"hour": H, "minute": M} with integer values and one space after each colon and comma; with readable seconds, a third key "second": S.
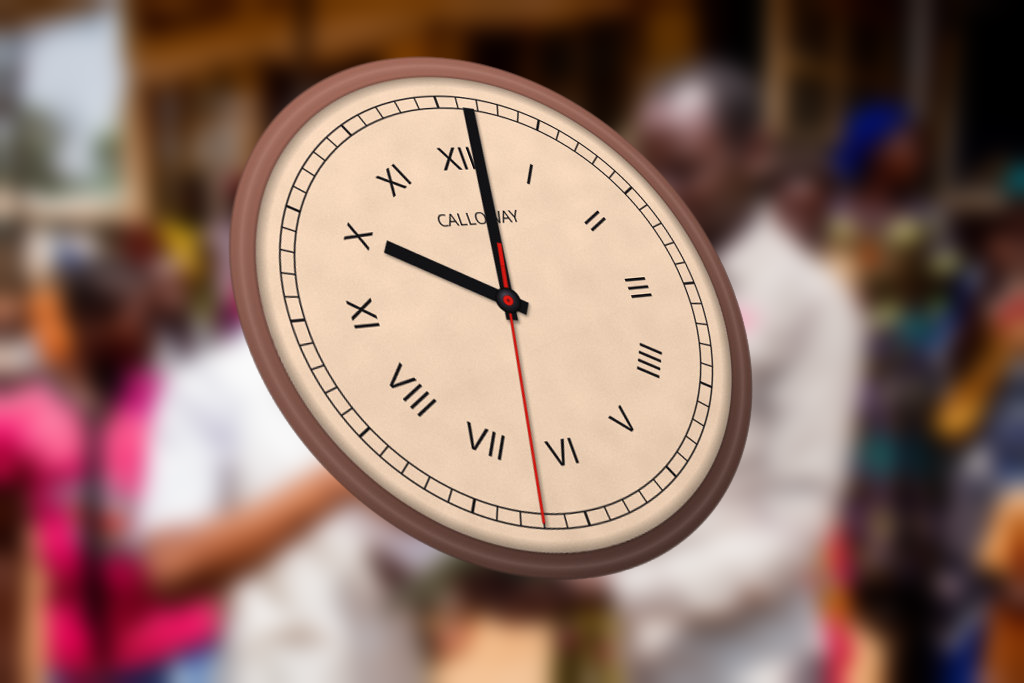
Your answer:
{"hour": 10, "minute": 1, "second": 32}
